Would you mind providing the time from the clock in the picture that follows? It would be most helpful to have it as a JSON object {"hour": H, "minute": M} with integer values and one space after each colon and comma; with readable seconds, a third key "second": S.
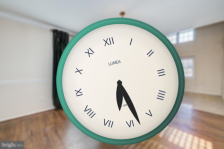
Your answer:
{"hour": 6, "minute": 28}
